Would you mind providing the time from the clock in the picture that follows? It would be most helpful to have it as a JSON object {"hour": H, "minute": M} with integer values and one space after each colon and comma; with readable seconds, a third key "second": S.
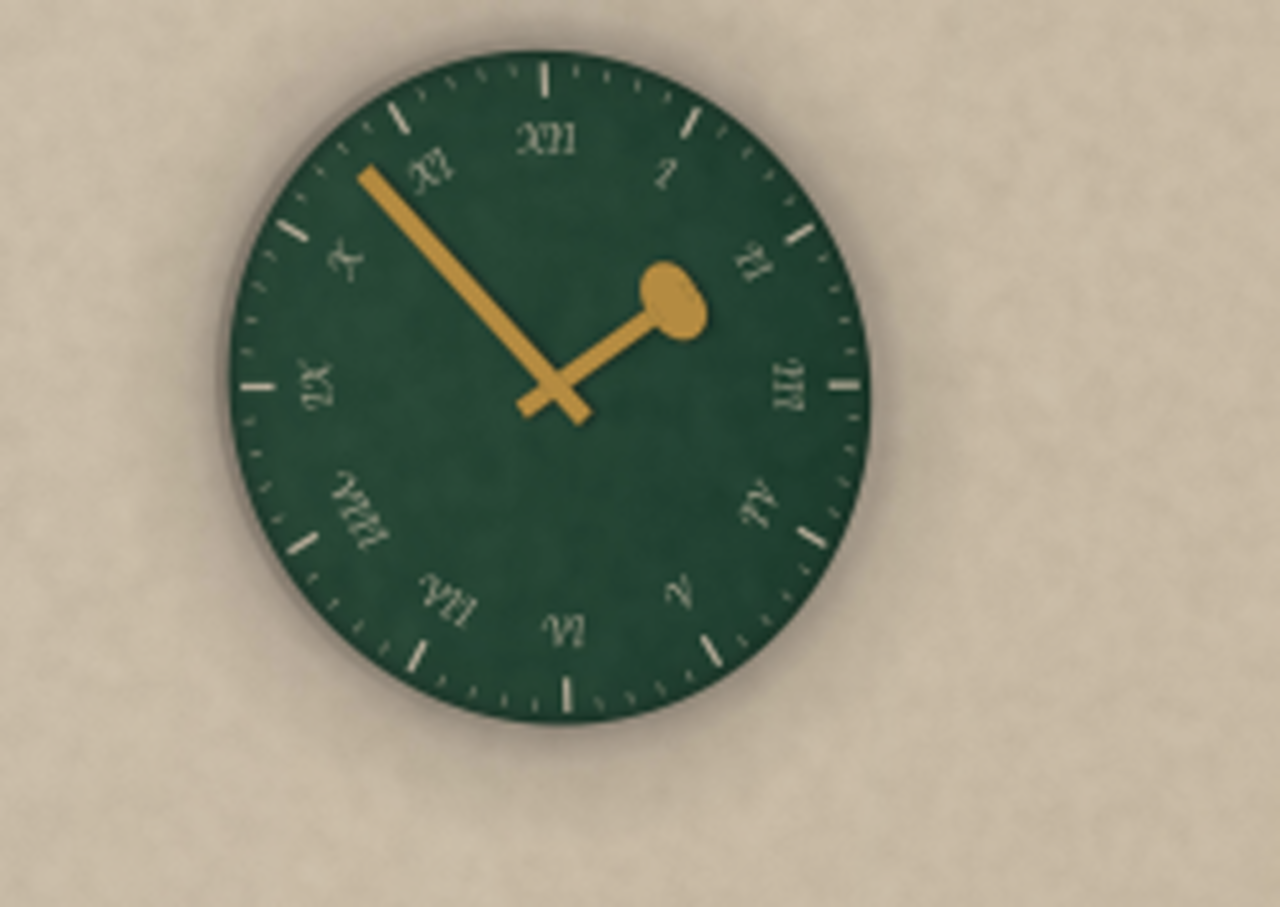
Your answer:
{"hour": 1, "minute": 53}
